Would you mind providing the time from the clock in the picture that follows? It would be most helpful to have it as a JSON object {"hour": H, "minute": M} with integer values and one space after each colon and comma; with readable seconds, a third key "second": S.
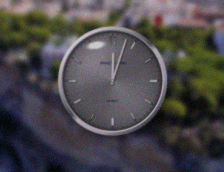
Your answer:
{"hour": 12, "minute": 3}
